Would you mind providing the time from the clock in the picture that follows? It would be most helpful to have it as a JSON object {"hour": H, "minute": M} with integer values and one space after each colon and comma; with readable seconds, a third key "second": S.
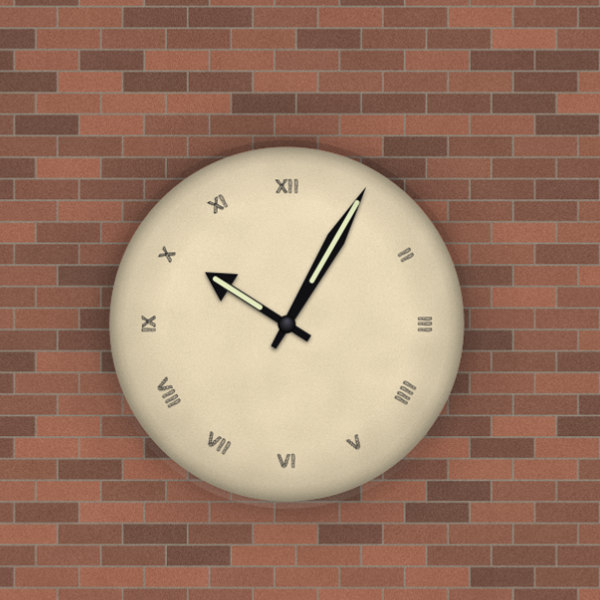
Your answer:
{"hour": 10, "minute": 5}
